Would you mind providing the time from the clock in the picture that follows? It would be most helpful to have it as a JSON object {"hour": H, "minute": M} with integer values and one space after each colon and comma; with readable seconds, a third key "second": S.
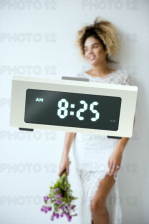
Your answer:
{"hour": 8, "minute": 25}
